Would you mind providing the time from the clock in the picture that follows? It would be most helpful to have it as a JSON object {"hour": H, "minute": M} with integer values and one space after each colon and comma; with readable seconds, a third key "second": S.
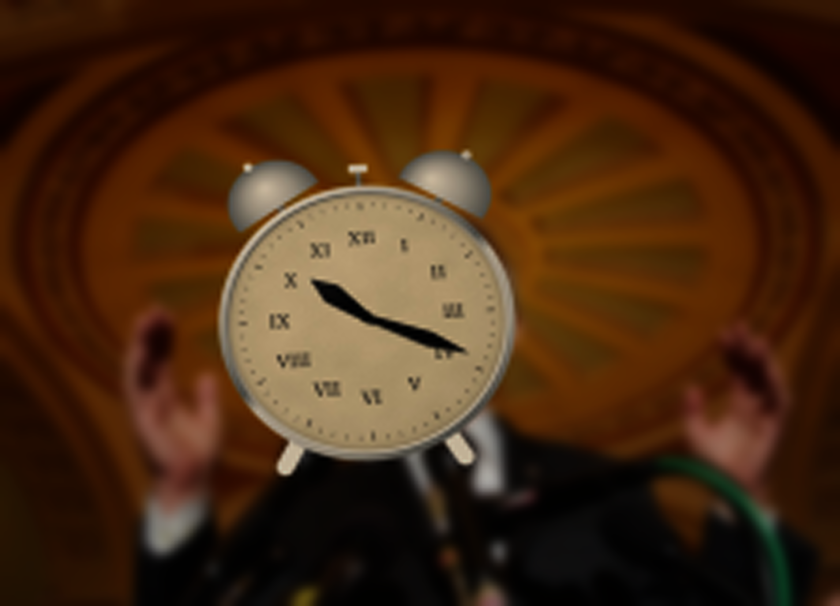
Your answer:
{"hour": 10, "minute": 19}
